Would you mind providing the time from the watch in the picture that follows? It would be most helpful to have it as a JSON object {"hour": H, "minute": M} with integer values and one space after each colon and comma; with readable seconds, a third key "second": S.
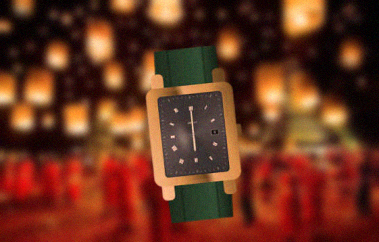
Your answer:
{"hour": 6, "minute": 0}
